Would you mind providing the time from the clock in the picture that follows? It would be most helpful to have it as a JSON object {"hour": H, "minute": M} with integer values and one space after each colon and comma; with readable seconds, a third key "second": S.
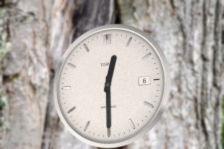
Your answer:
{"hour": 12, "minute": 30}
